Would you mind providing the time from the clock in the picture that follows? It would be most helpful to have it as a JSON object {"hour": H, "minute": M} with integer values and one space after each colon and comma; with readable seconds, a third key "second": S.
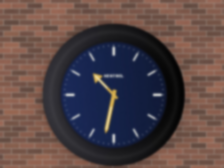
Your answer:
{"hour": 10, "minute": 32}
